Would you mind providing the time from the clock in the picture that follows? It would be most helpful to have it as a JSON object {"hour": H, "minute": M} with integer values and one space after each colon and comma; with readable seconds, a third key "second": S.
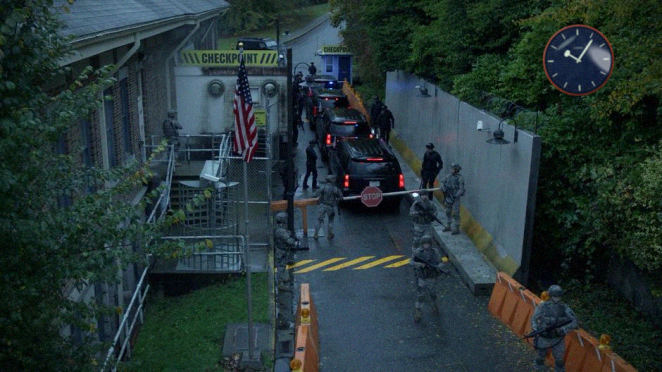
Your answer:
{"hour": 10, "minute": 6}
